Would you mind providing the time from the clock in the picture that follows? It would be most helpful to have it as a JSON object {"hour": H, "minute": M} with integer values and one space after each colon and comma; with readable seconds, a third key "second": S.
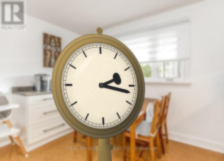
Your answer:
{"hour": 2, "minute": 17}
